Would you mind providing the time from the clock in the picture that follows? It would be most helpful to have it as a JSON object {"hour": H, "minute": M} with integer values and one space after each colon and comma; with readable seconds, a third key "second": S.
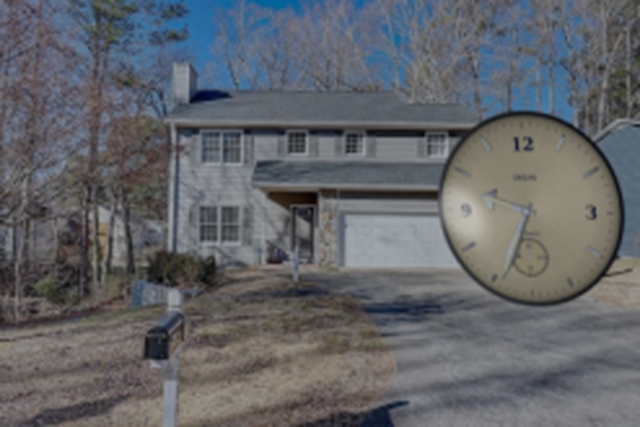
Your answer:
{"hour": 9, "minute": 34}
